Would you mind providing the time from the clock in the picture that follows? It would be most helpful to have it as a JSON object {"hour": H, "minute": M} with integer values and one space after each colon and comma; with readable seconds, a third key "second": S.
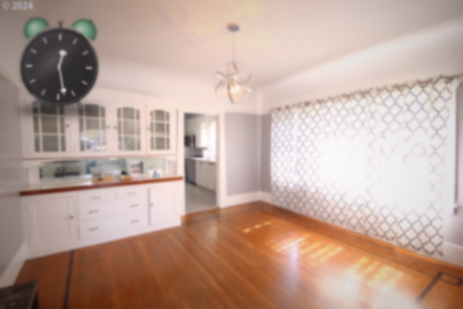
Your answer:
{"hour": 12, "minute": 28}
